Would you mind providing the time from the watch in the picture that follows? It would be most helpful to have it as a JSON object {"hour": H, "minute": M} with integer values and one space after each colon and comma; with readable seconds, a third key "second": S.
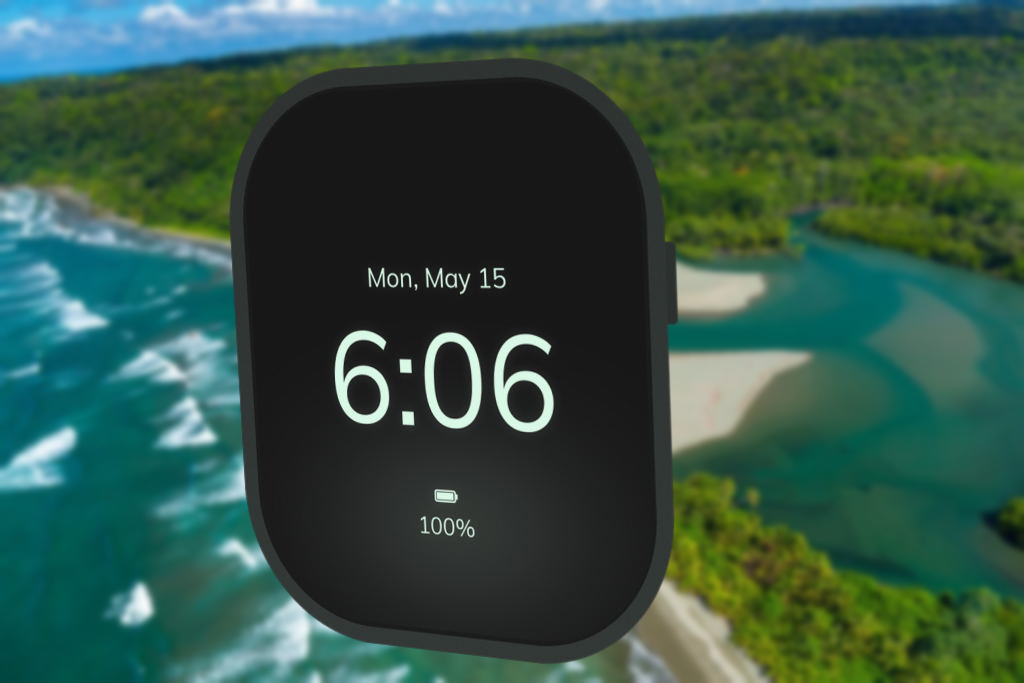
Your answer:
{"hour": 6, "minute": 6}
